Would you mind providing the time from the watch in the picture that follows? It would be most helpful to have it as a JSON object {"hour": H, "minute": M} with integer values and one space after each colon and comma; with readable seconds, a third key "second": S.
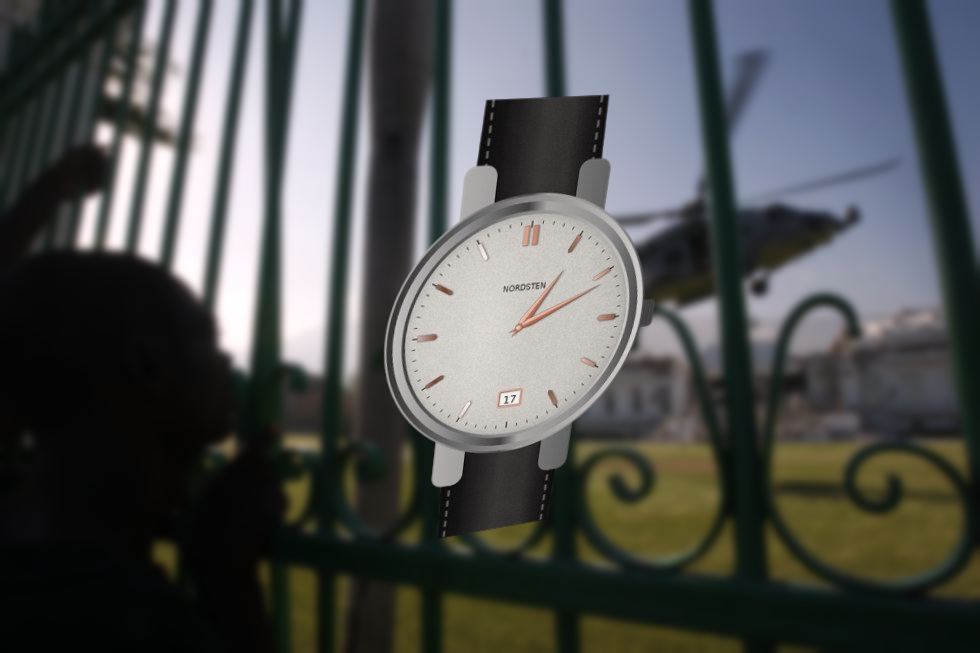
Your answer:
{"hour": 1, "minute": 11}
